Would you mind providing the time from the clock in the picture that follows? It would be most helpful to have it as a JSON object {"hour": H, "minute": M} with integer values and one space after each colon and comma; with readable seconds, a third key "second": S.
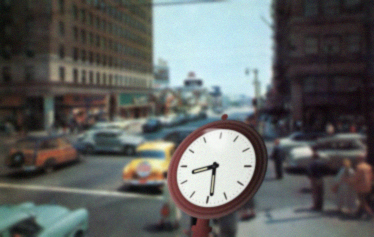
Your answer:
{"hour": 8, "minute": 29}
